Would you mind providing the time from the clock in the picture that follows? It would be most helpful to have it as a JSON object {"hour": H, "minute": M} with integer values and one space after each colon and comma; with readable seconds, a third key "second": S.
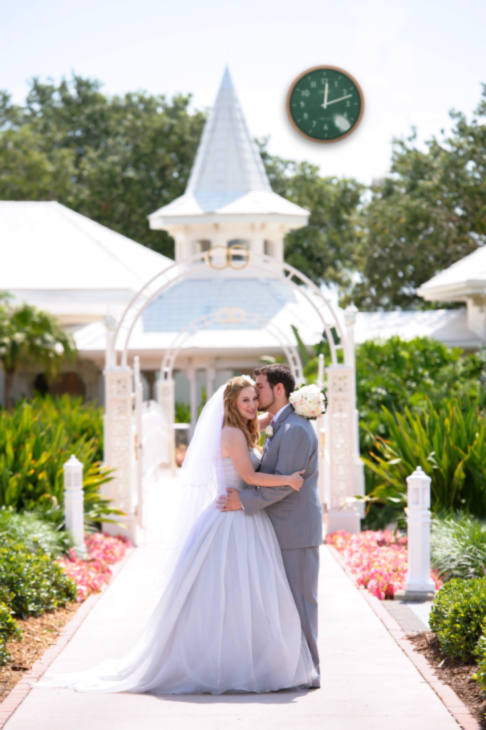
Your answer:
{"hour": 12, "minute": 12}
